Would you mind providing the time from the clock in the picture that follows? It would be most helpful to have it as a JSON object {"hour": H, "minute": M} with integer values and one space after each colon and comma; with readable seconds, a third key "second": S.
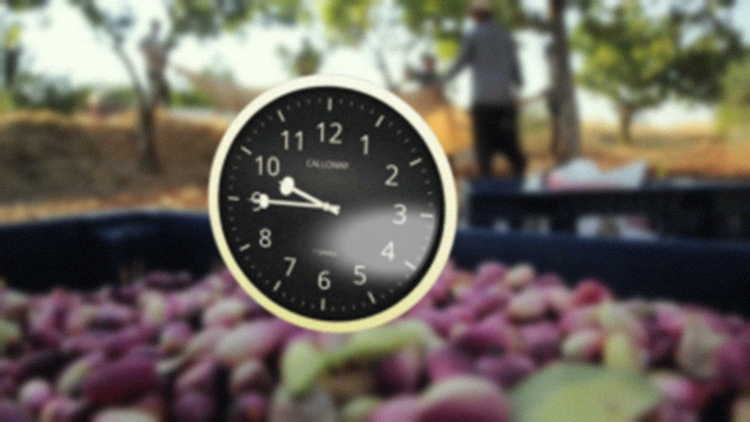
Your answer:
{"hour": 9, "minute": 45}
